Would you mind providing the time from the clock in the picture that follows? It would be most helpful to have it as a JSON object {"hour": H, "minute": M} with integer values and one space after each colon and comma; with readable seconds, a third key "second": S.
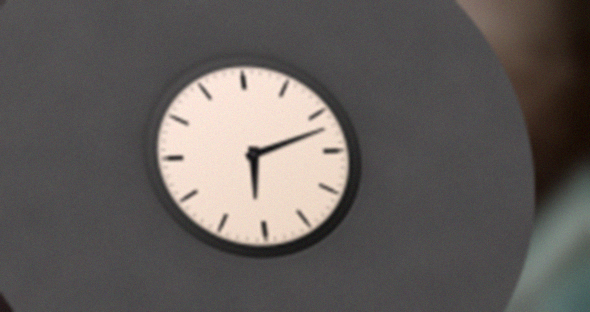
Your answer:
{"hour": 6, "minute": 12}
